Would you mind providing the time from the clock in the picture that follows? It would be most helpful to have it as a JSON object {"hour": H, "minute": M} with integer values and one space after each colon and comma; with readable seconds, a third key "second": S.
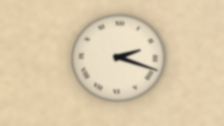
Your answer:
{"hour": 2, "minute": 18}
